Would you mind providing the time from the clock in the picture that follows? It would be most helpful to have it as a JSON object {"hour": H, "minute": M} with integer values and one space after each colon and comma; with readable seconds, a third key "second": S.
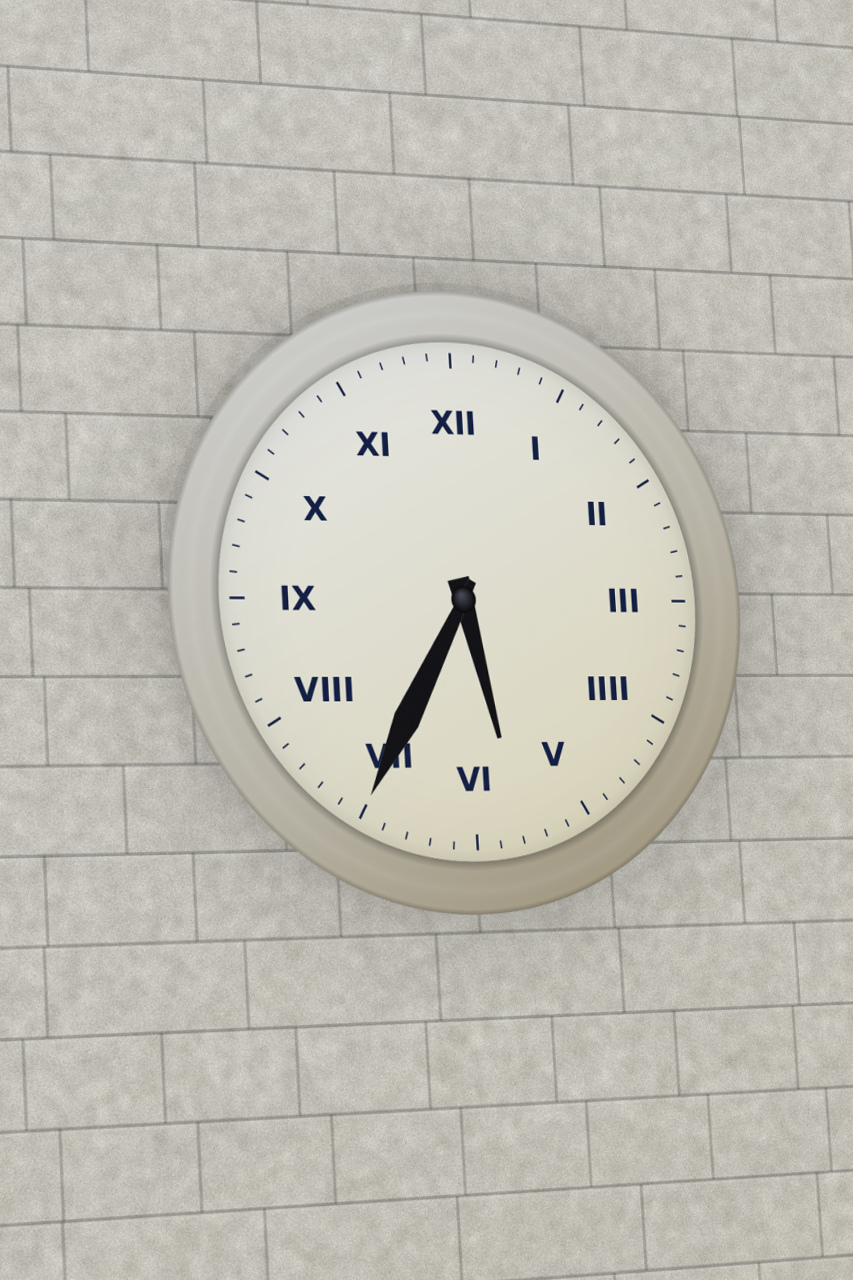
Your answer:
{"hour": 5, "minute": 35}
